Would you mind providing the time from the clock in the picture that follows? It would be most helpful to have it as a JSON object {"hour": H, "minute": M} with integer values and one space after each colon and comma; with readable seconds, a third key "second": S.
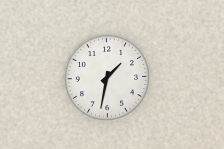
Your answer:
{"hour": 1, "minute": 32}
